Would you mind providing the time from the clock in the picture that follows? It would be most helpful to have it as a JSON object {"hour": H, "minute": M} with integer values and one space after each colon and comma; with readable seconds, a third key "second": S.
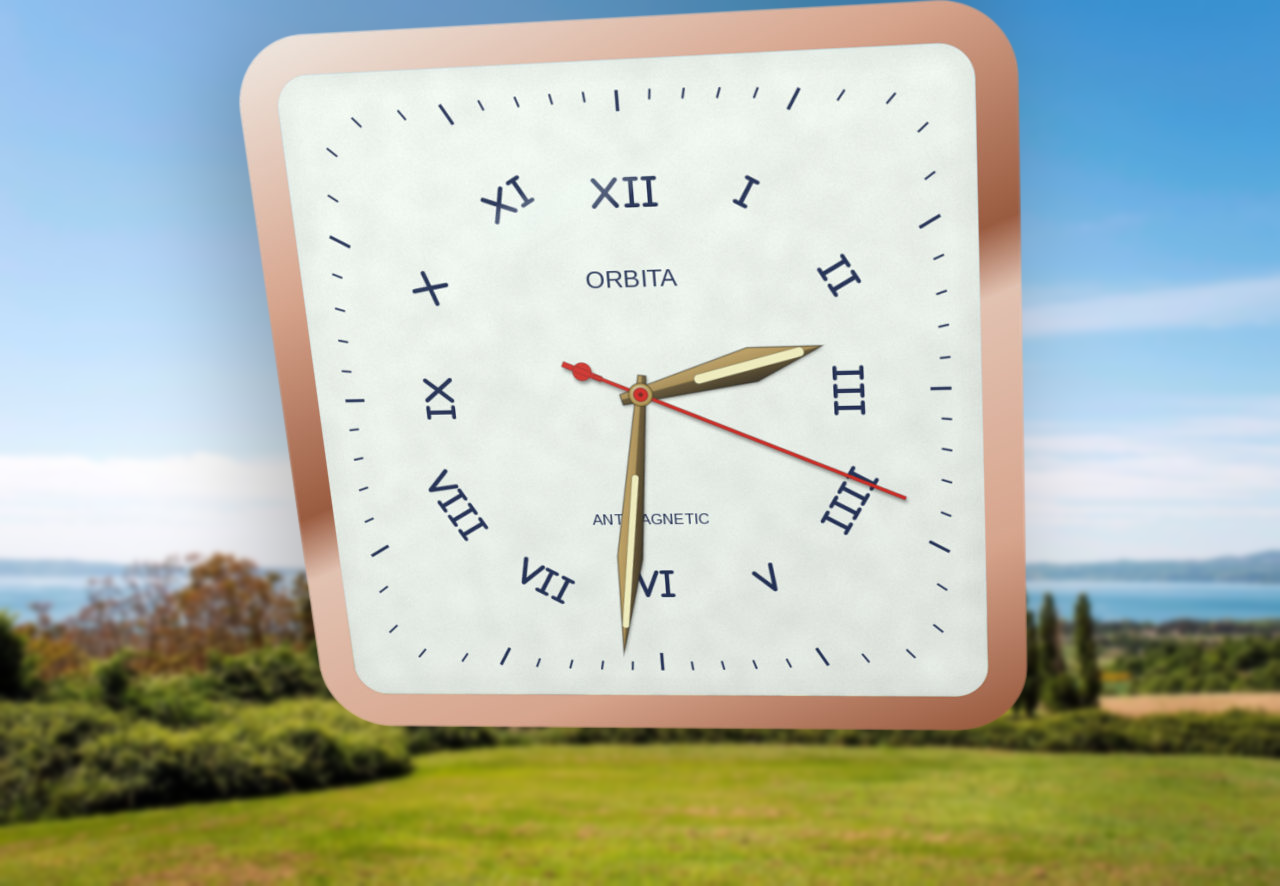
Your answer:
{"hour": 2, "minute": 31, "second": 19}
